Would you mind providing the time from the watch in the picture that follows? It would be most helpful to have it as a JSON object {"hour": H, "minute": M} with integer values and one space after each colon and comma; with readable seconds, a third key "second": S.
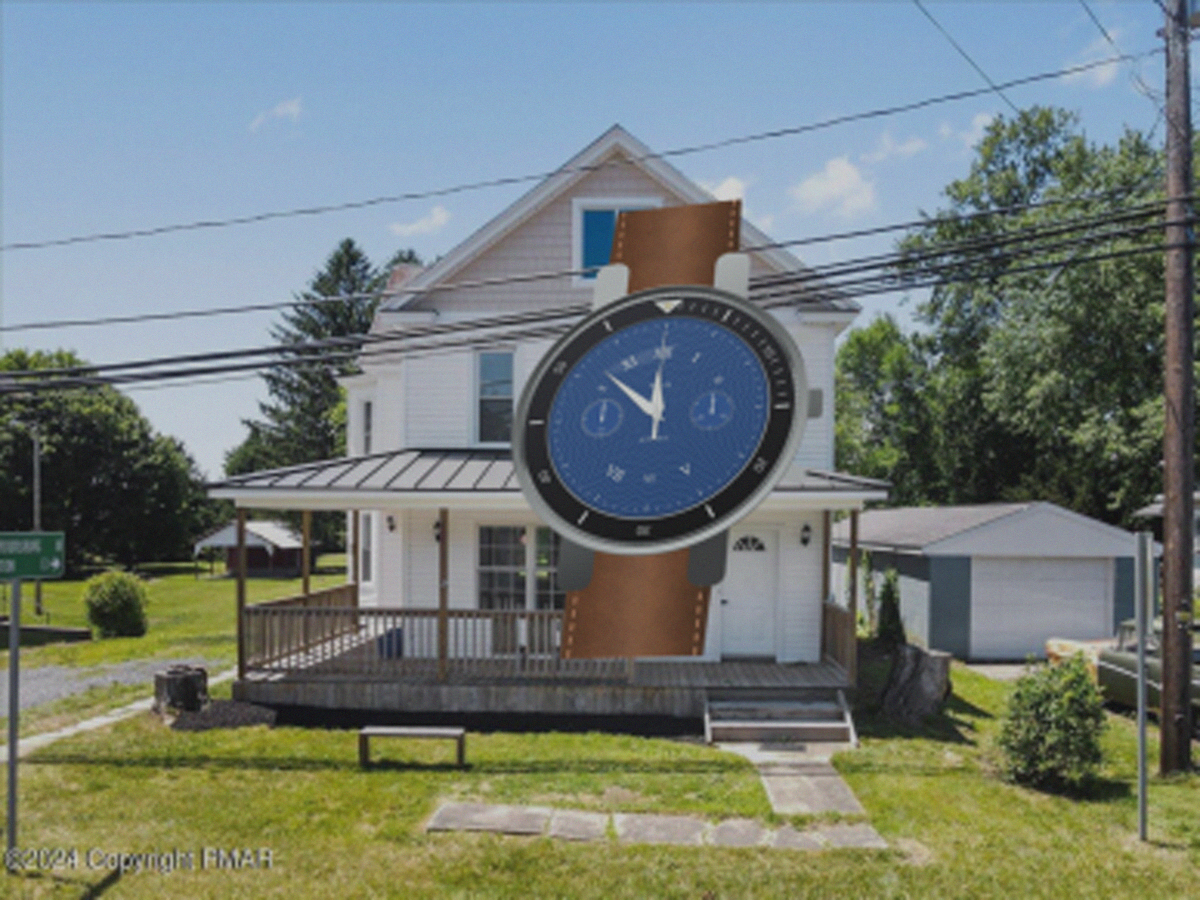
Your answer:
{"hour": 11, "minute": 52}
